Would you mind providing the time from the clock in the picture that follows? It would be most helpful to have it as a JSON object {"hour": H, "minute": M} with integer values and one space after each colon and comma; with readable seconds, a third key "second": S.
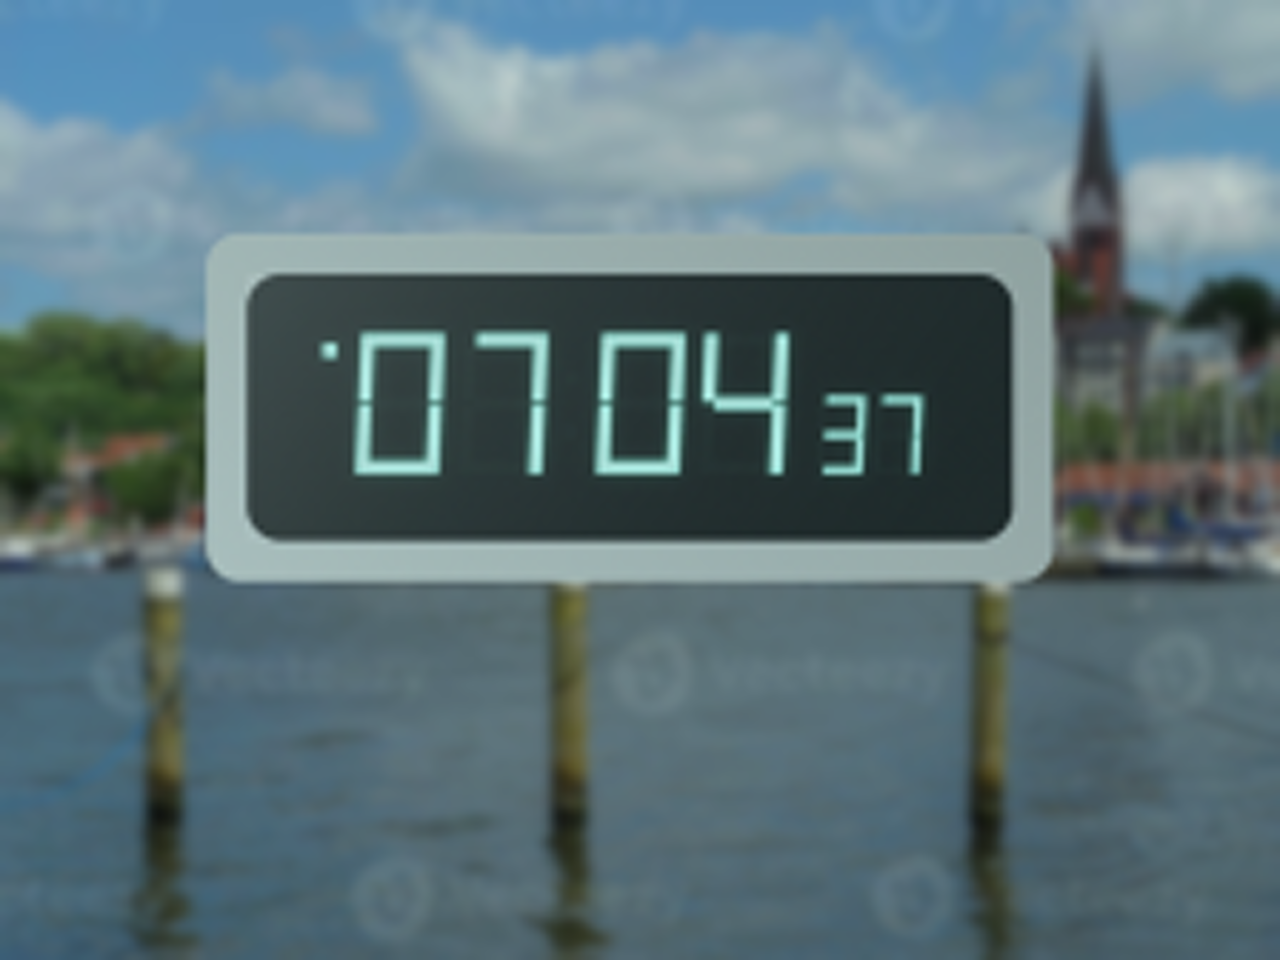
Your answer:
{"hour": 7, "minute": 4, "second": 37}
